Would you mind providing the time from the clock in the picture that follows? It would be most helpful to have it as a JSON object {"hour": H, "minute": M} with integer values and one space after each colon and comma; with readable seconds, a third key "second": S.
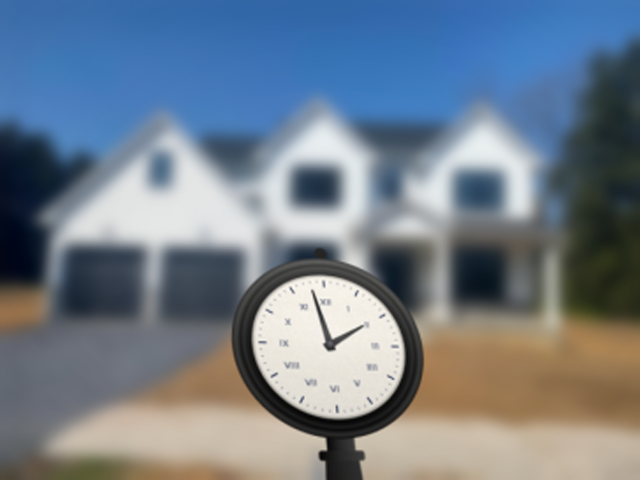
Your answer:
{"hour": 1, "minute": 58}
